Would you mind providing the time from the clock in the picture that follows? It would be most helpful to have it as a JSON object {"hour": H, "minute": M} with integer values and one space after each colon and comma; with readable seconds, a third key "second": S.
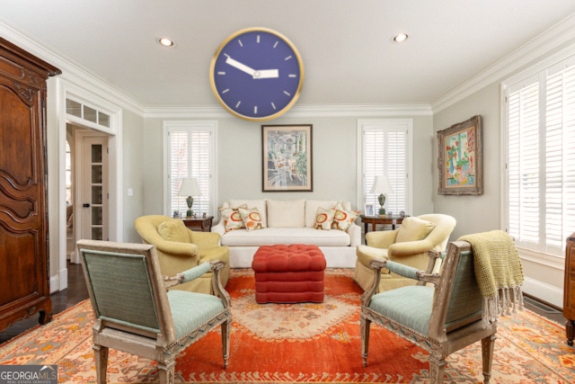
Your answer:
{"hour": 2, "minute": 49}
